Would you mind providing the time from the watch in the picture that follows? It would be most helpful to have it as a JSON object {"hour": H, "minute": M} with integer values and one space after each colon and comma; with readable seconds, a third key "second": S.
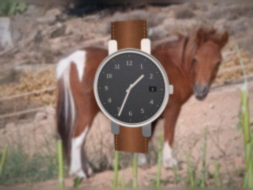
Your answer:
{"hour": 1, "minute": 34}
